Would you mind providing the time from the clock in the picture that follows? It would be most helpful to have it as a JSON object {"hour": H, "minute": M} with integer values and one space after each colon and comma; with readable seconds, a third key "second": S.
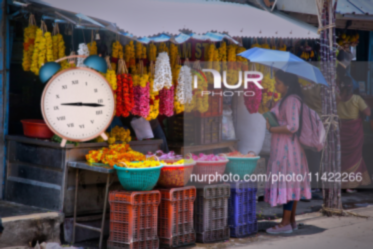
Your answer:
{"hour": 9, "minute": 17}
